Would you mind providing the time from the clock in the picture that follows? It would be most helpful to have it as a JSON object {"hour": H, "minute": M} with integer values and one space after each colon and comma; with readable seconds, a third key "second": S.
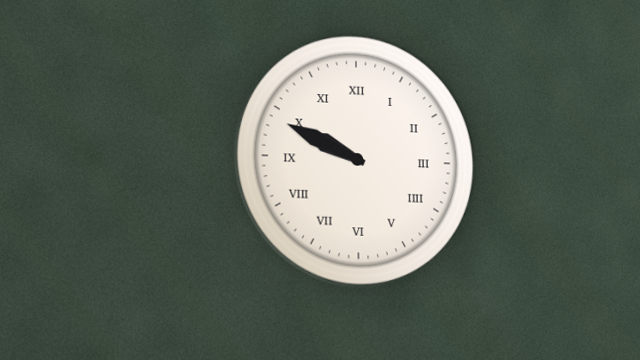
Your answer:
{"hour": 9, "minute": 49}
